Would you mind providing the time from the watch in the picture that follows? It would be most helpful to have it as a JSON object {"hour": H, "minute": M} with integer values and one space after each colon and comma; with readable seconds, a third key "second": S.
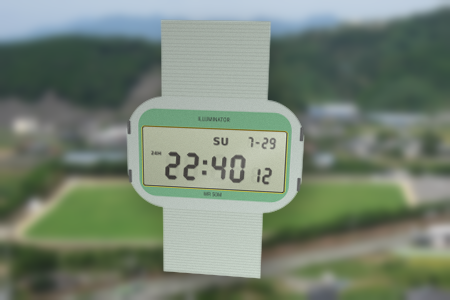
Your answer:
{"hour": 22, "minute": 40, "second": 12}
